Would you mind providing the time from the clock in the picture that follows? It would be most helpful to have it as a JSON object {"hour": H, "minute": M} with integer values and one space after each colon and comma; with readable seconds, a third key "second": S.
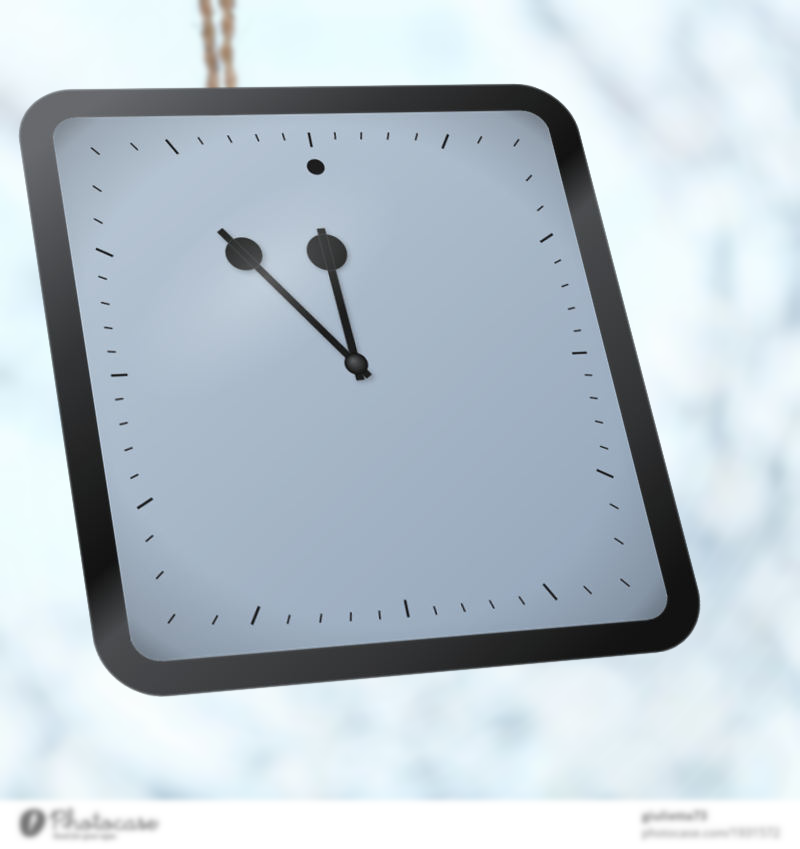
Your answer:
{"hour": 11, "minute": 54}
